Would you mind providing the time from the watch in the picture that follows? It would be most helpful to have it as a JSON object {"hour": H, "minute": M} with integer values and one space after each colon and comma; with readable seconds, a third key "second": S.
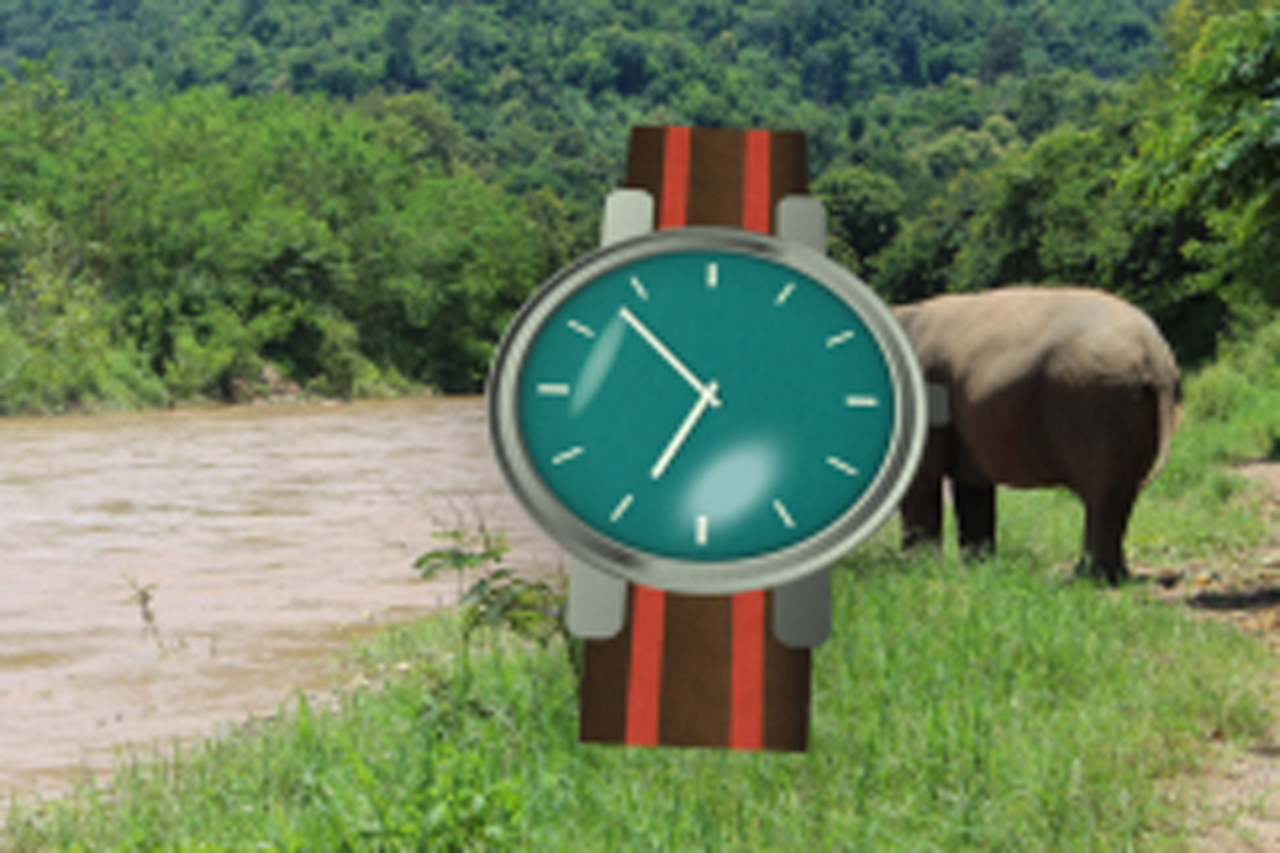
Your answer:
{"hour": 6, "minute": 53}
